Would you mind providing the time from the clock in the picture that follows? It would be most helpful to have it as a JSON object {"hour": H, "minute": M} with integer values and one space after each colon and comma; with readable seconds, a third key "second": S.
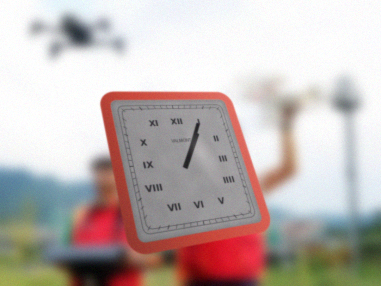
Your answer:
{"hour": 1, "minute": 5}
